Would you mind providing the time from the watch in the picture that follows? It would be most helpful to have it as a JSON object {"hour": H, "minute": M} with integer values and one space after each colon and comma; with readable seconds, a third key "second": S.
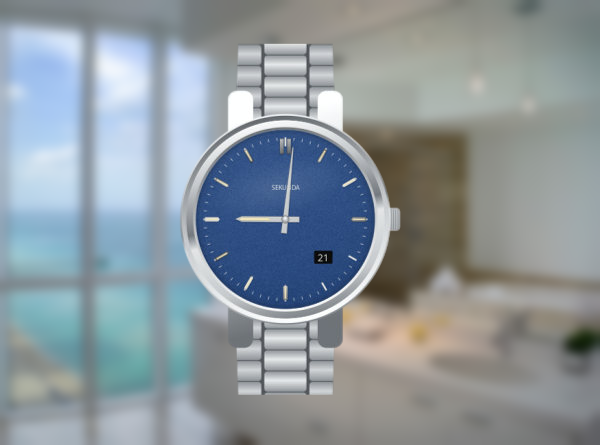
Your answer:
{"hour": 9, "minute": 1}
